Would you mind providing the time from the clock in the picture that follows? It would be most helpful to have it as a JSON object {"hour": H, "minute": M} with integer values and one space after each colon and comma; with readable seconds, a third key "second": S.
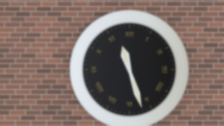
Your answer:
{"hour": 11, "minute": 27}
